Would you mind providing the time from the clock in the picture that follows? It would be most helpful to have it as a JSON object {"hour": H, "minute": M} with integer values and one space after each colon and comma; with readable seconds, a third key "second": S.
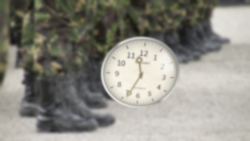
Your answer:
{"hour": 11, "minute": 34}
